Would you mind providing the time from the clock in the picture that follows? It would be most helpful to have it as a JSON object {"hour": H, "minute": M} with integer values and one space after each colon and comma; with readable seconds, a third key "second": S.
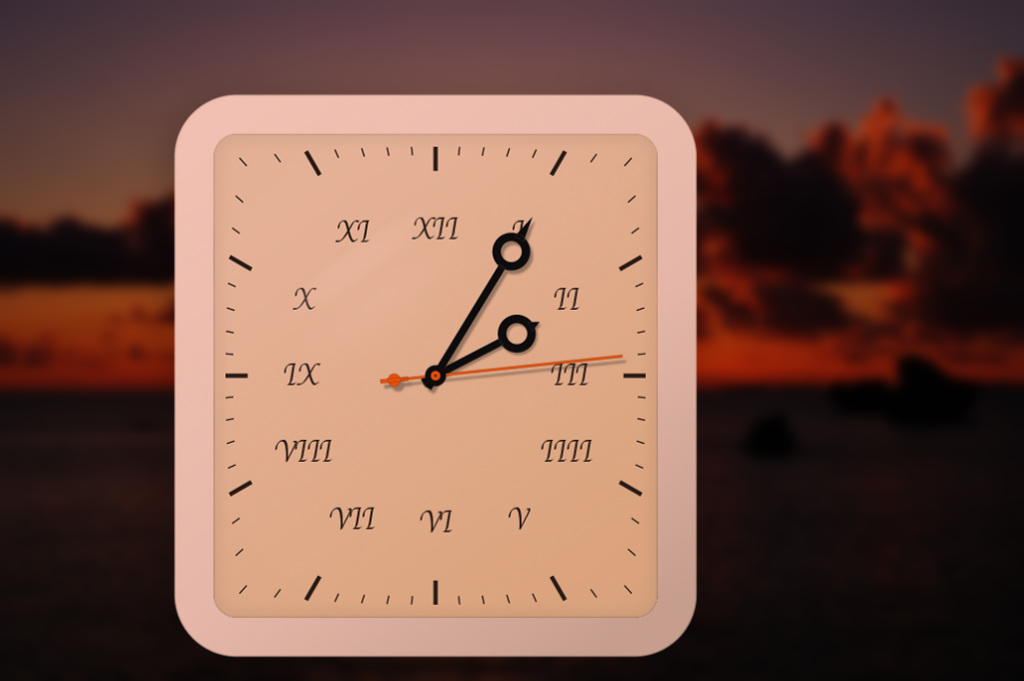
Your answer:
{"hour": 2, "minute": 5, "second": 14}
